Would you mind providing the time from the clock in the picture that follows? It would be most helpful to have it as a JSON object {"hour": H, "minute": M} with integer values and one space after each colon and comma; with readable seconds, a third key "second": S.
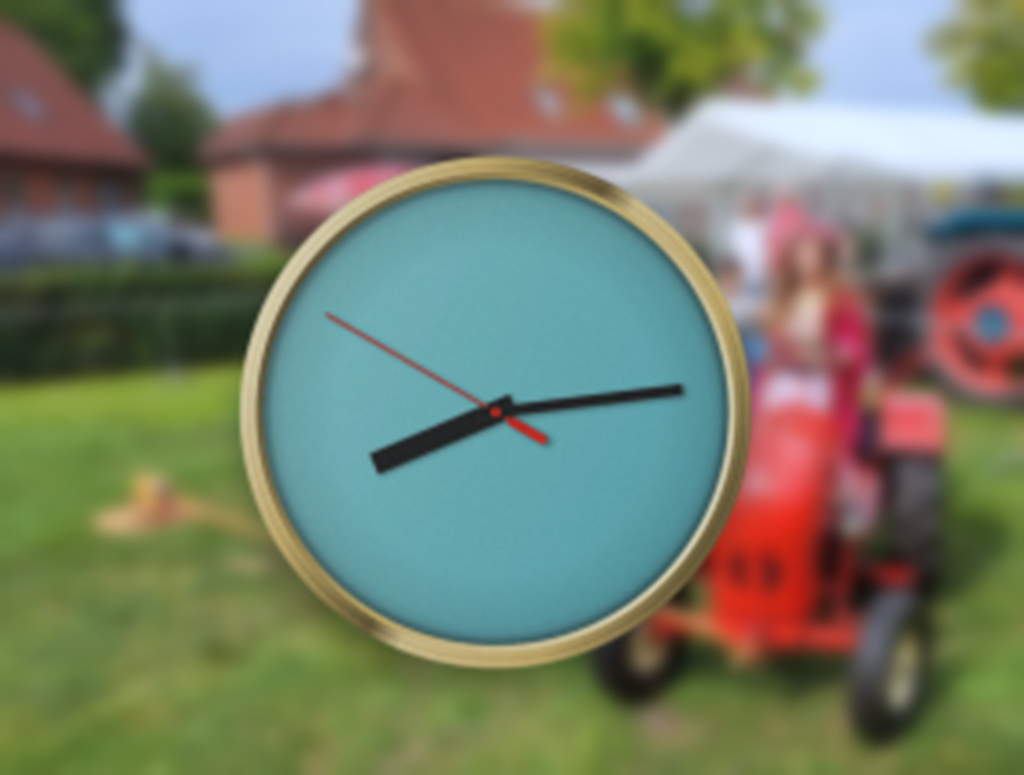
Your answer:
{"hour": 8, "minute": 13, "second": 50}
